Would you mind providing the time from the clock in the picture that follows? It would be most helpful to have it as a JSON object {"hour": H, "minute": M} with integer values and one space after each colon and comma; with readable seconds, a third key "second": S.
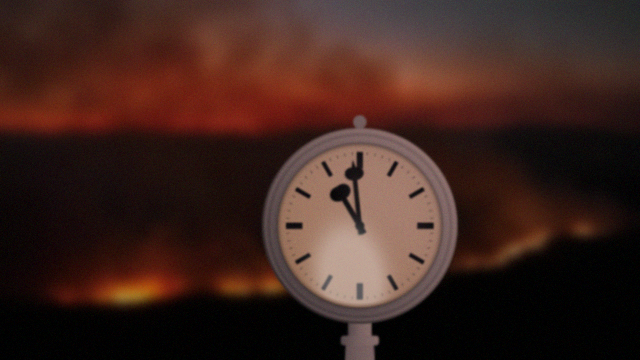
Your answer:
{"hour": 10, "minute": 59}
